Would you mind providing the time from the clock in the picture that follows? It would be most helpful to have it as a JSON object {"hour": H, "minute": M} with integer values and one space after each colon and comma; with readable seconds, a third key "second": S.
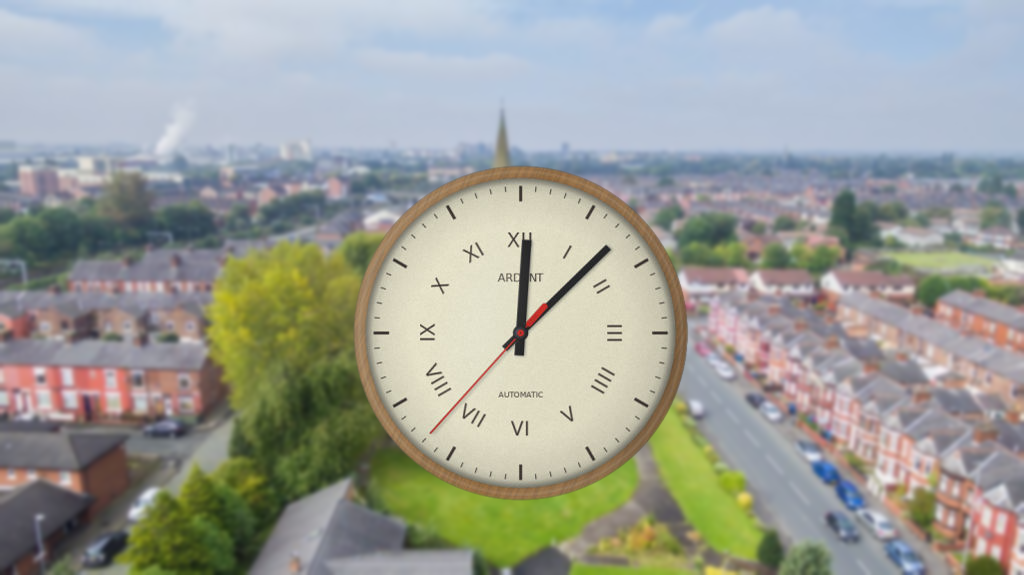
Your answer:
{"hour": 12, "minute": 7, "second": 37}
